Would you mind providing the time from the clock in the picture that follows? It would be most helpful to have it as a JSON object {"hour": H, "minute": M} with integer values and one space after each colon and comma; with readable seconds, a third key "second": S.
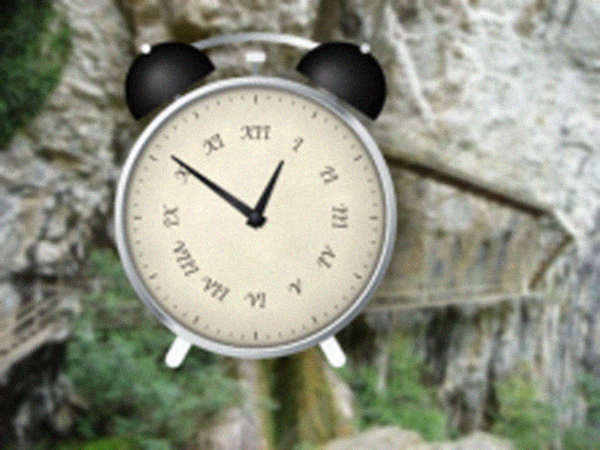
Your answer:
{"hour": 12, "minute": 51}
